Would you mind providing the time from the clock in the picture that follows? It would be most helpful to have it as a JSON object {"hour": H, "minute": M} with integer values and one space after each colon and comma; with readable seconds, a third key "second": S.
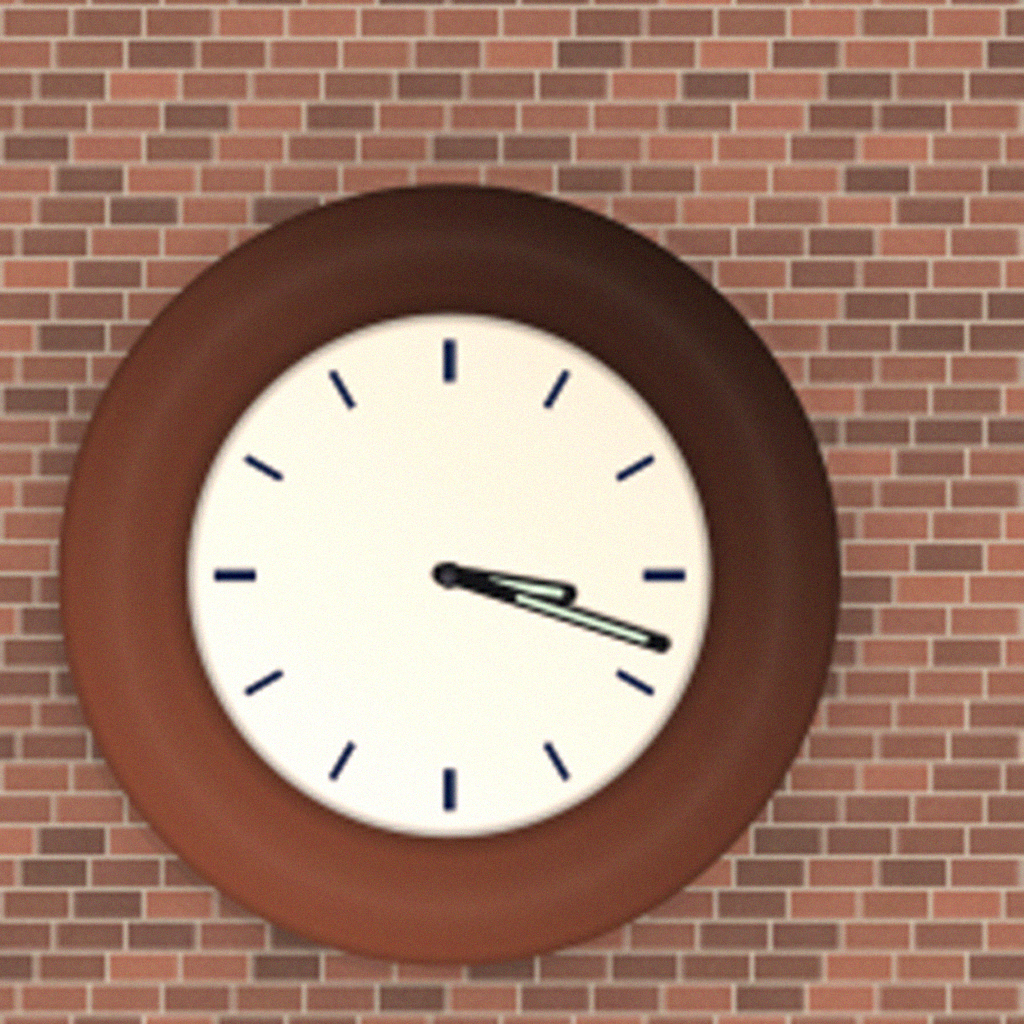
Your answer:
{"hour": 3, "minute": 18}
